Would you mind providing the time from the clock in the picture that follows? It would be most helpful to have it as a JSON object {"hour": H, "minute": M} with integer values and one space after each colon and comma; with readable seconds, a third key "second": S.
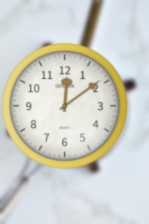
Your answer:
{"hour": 12, "minute": 9}
